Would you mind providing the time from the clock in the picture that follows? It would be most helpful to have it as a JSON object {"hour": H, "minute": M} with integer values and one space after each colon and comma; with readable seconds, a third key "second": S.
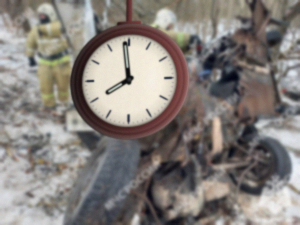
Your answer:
{"hour": 7, "minute": 59}
